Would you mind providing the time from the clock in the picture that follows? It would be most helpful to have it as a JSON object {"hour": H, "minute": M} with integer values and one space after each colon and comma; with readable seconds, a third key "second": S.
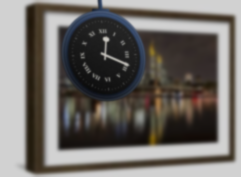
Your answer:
{"hour": 12, "minute": 19}
